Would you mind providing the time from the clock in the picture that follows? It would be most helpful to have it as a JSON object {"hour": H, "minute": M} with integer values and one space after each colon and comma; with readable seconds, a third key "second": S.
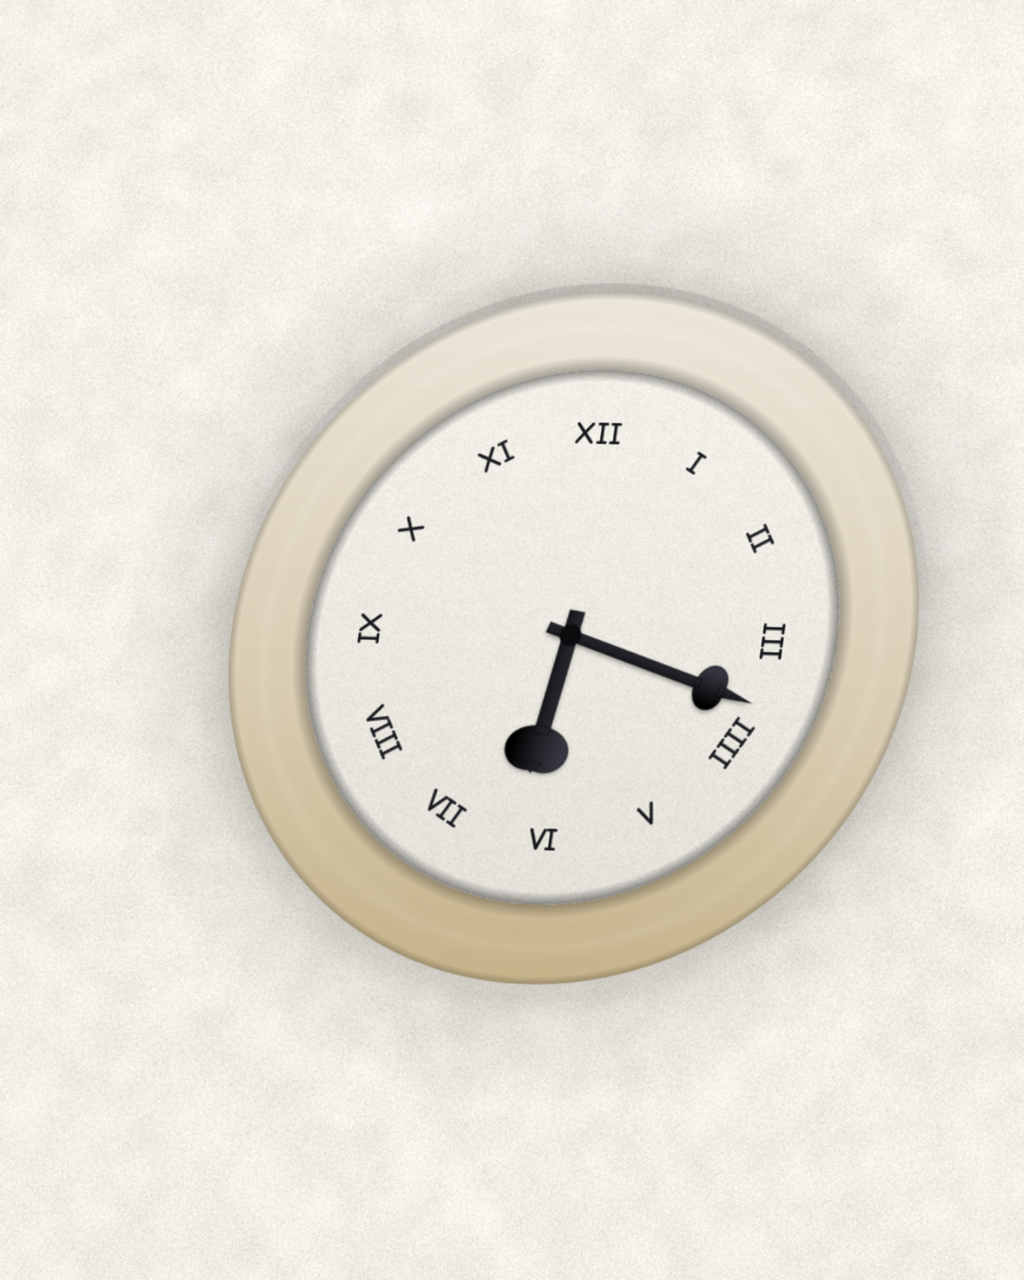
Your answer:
{"hour": 6, "minute": 18}
